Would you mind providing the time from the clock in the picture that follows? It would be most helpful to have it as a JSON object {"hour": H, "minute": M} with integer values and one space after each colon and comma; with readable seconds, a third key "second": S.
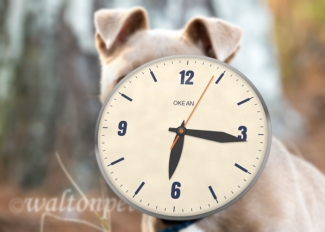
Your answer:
{"hour": 6, "minute": 16, "second": 4}
